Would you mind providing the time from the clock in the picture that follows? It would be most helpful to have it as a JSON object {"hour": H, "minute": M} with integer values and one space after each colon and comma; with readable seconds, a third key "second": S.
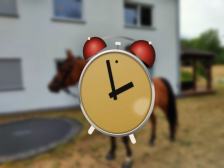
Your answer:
{"hour": 1, "minute": 57}
